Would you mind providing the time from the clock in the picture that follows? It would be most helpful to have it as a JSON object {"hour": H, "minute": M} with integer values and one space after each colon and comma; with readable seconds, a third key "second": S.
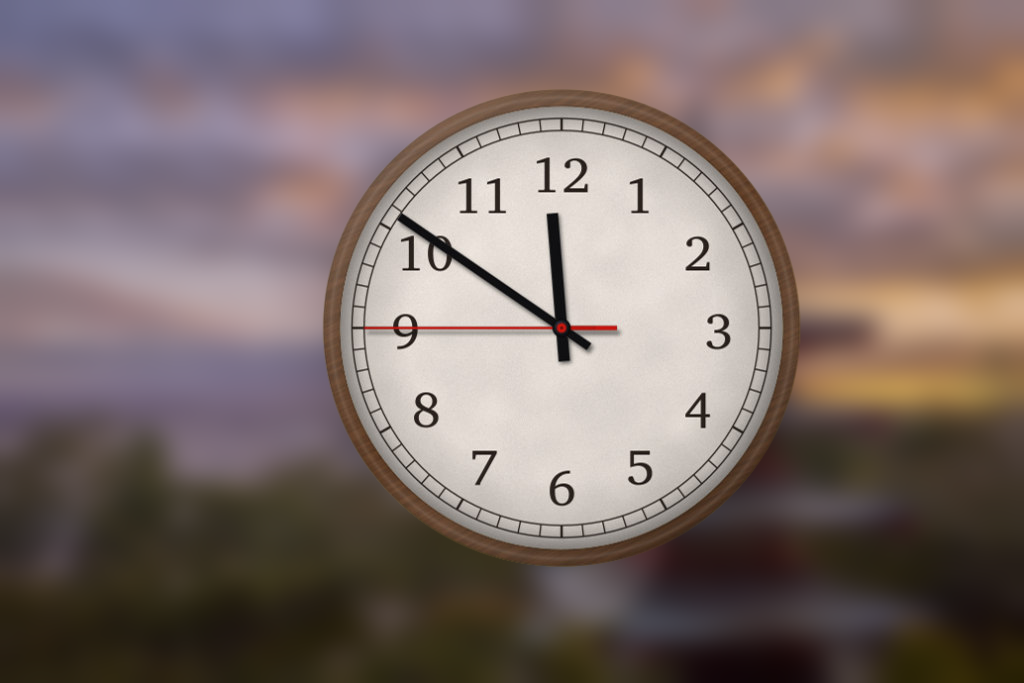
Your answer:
{"hour": 11, "minute": 50, "second": 45}
